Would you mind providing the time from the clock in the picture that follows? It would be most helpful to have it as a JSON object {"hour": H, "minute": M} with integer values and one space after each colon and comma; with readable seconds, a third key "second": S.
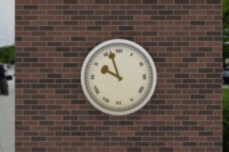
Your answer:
{"hour": 9, "minute": 57}
